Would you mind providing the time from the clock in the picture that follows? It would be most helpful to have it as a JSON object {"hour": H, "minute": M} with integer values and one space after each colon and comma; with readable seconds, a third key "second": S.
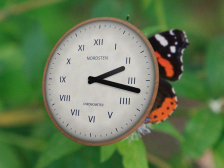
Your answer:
{"hour": 2, "minute": 17}
